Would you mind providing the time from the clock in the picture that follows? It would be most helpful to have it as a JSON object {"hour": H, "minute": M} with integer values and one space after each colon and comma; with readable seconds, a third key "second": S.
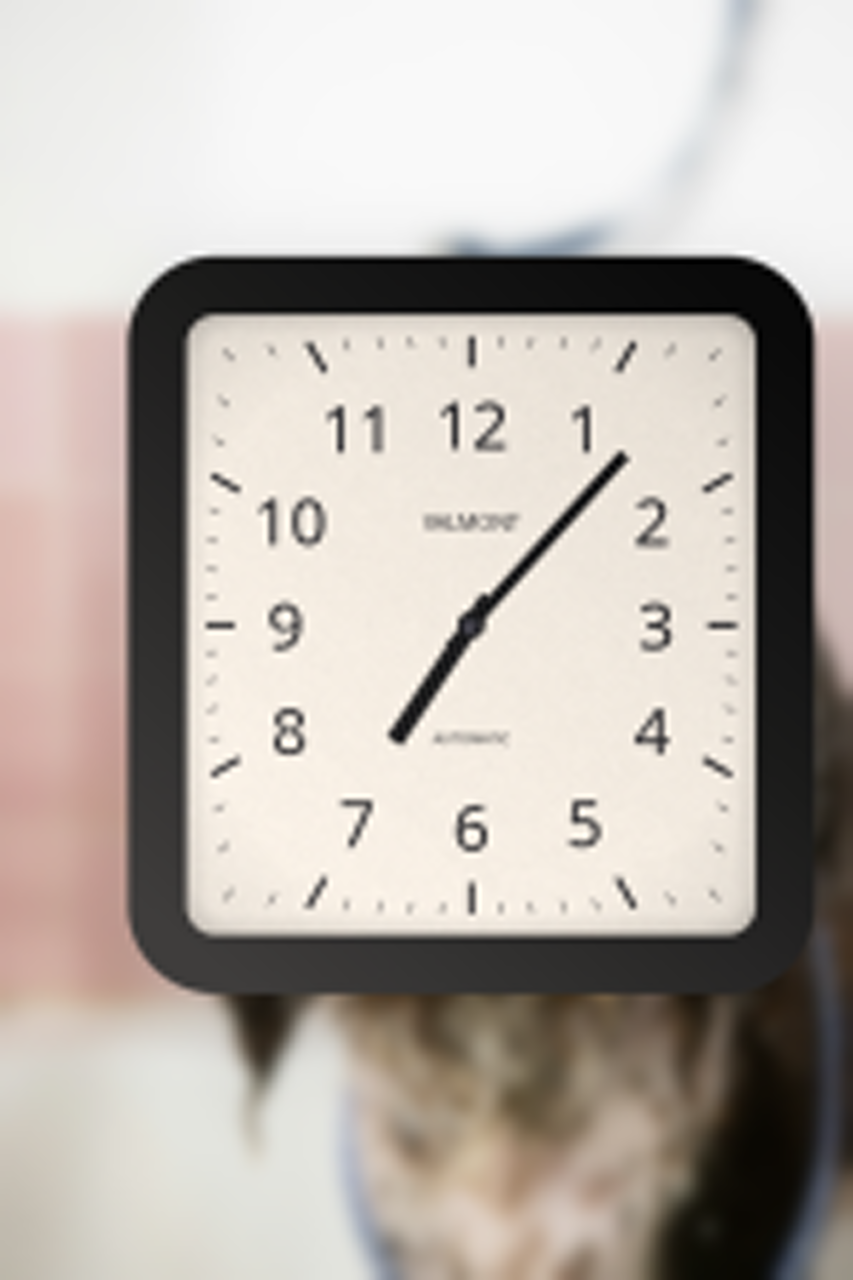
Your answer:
{"hour": 7, "minute": 7}
